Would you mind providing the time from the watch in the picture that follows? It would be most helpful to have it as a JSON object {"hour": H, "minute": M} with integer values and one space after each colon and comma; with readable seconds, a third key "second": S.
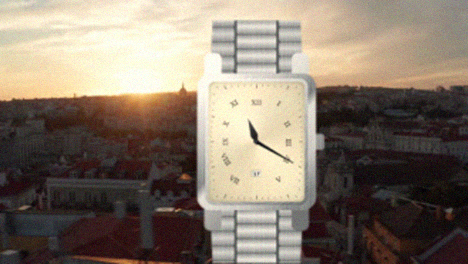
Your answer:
{"hour": 11, "minute": 20}
